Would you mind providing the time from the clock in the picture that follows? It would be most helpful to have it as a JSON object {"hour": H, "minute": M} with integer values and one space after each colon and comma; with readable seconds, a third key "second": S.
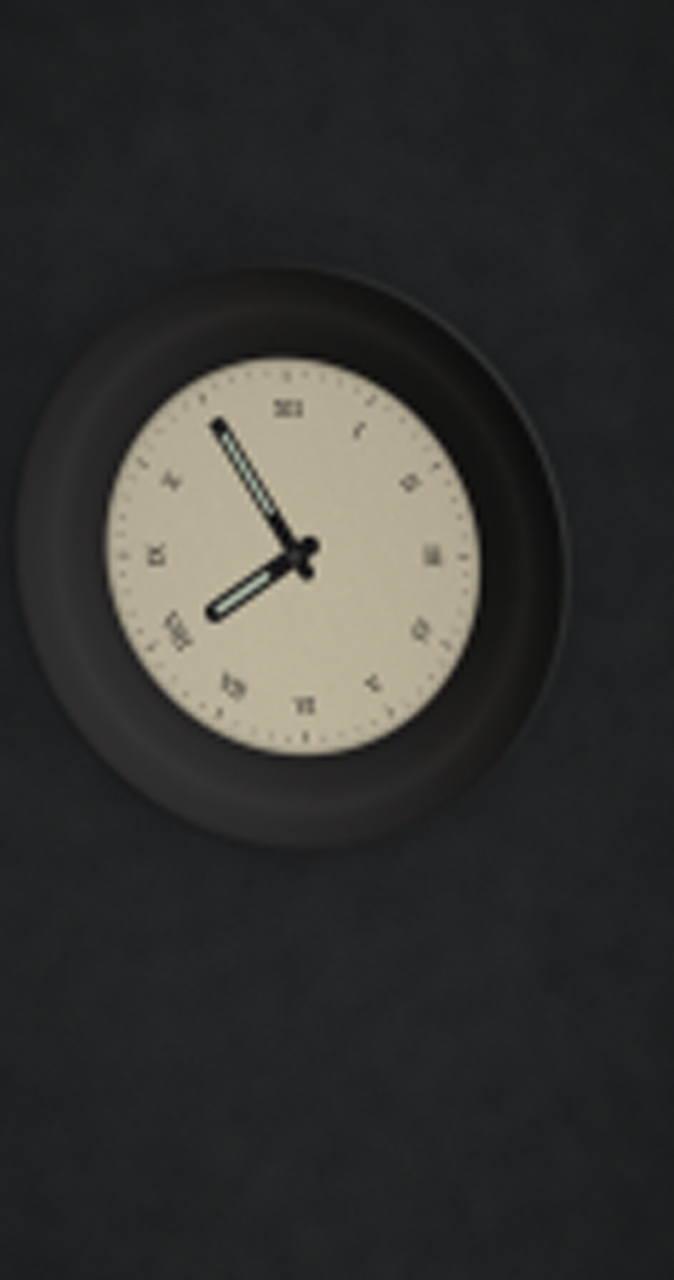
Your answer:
{"hour": 7, "minute": 55}
